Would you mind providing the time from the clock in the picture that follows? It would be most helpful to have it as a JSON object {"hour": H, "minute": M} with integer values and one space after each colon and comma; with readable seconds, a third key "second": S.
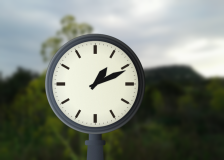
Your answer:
{"hour": 1, "minute": 11}
